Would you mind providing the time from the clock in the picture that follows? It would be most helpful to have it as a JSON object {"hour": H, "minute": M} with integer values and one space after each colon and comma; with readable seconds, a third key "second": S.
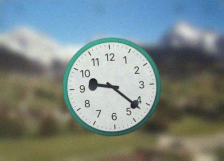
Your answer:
{"hour": 9, "minute": 22}
